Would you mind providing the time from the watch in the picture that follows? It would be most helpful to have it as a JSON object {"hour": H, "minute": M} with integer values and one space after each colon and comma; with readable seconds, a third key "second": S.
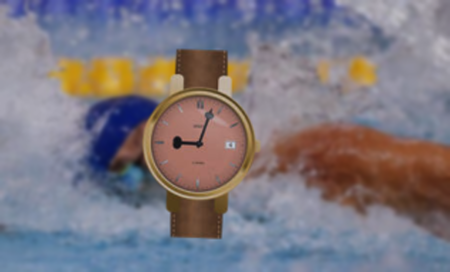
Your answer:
{"hour": 9, "minute": 3}
